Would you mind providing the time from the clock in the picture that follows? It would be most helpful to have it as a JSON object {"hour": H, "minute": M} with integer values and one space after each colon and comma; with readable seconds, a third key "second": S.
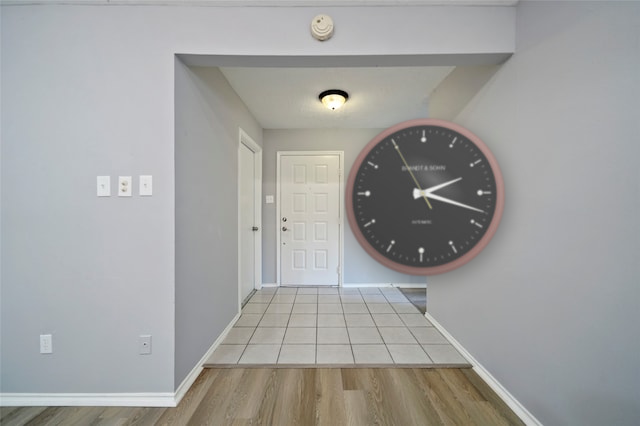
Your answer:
{"hour": 2, "minute": 17, "second": 55}
